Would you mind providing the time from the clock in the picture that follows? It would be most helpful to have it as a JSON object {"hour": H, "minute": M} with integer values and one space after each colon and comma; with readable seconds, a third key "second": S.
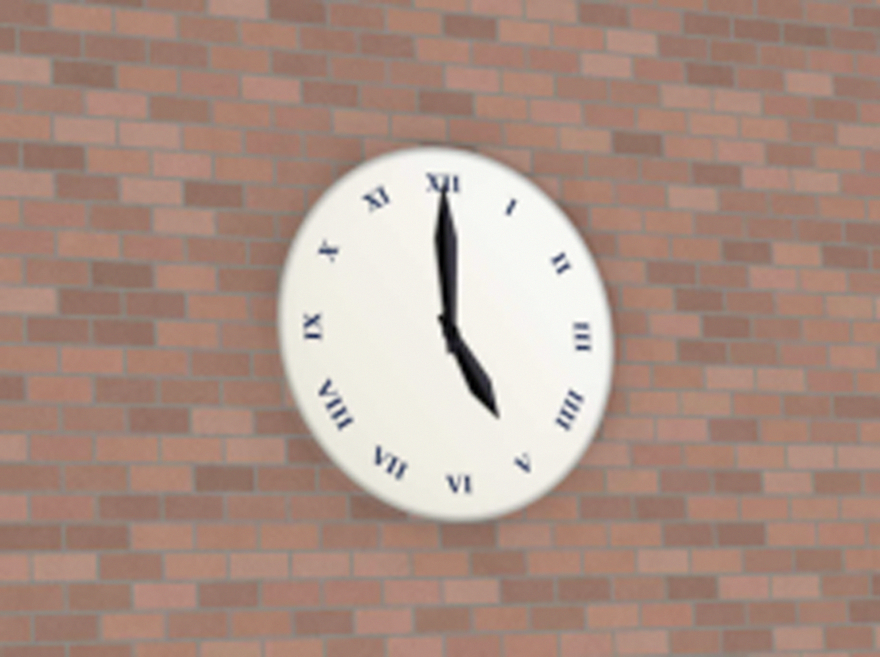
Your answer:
{"hour": 5, "minute": 0}
